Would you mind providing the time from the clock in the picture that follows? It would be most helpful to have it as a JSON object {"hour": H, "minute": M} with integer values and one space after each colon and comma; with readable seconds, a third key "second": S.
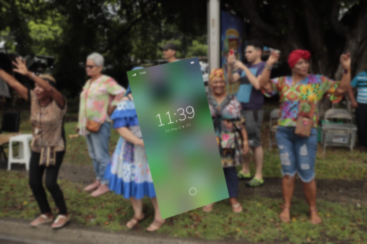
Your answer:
{"hour": 11, "minute": 39}
